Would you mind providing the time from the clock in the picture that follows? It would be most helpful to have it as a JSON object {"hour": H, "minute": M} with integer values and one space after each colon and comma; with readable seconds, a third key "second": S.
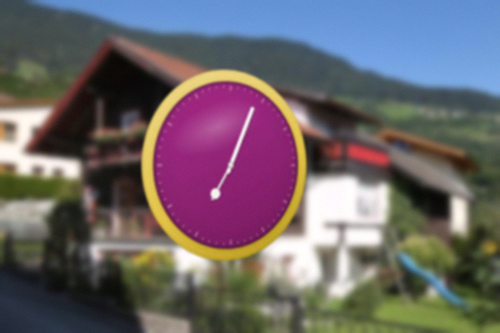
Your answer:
{"hour": 7, "minute": 4}
